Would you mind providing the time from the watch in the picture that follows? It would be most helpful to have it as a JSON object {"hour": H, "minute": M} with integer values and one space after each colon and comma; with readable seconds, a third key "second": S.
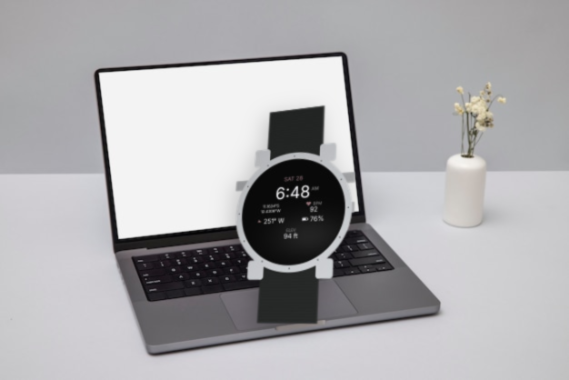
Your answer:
{"hour": 6, "minute": 48}
